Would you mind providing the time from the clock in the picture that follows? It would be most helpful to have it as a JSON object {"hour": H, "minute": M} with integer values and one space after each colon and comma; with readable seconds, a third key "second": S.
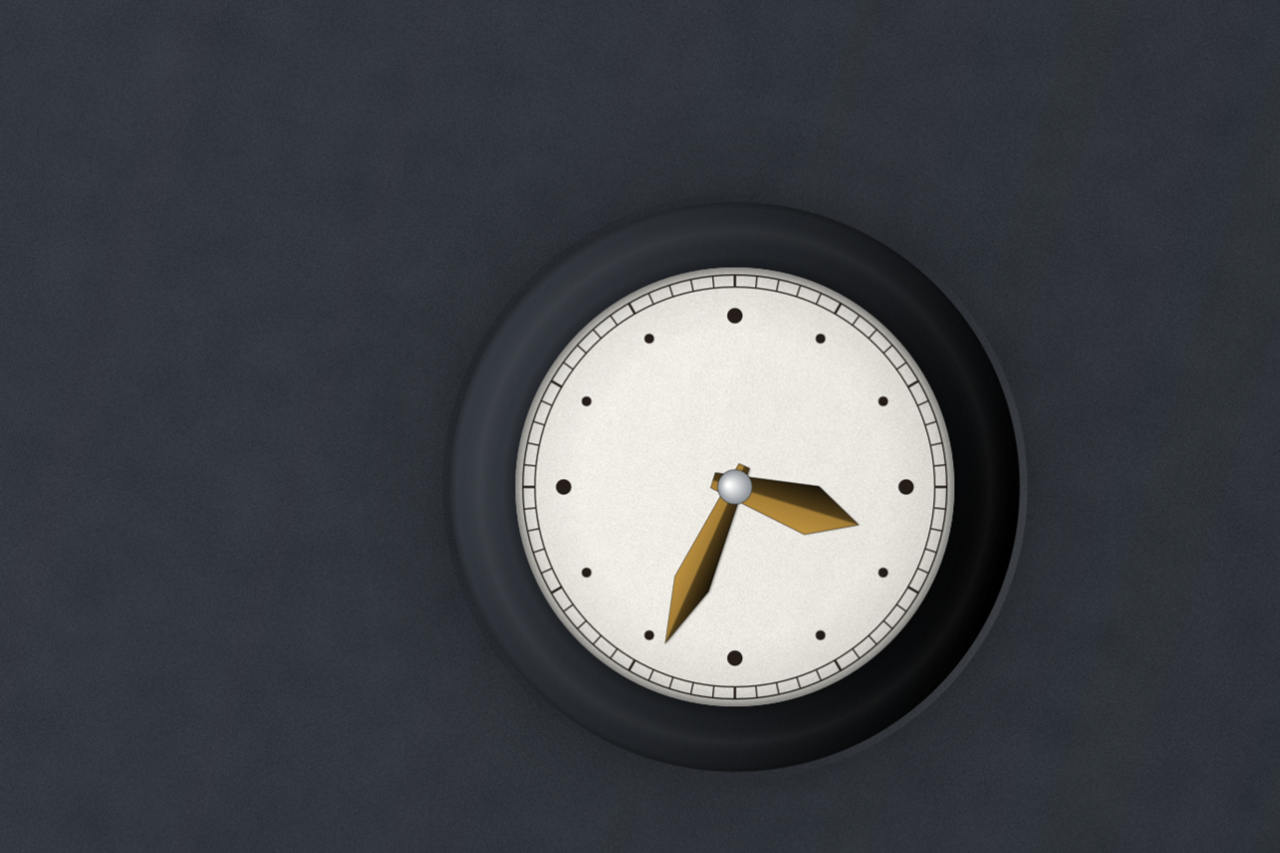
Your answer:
{"hour": 3, "minute": 34}
